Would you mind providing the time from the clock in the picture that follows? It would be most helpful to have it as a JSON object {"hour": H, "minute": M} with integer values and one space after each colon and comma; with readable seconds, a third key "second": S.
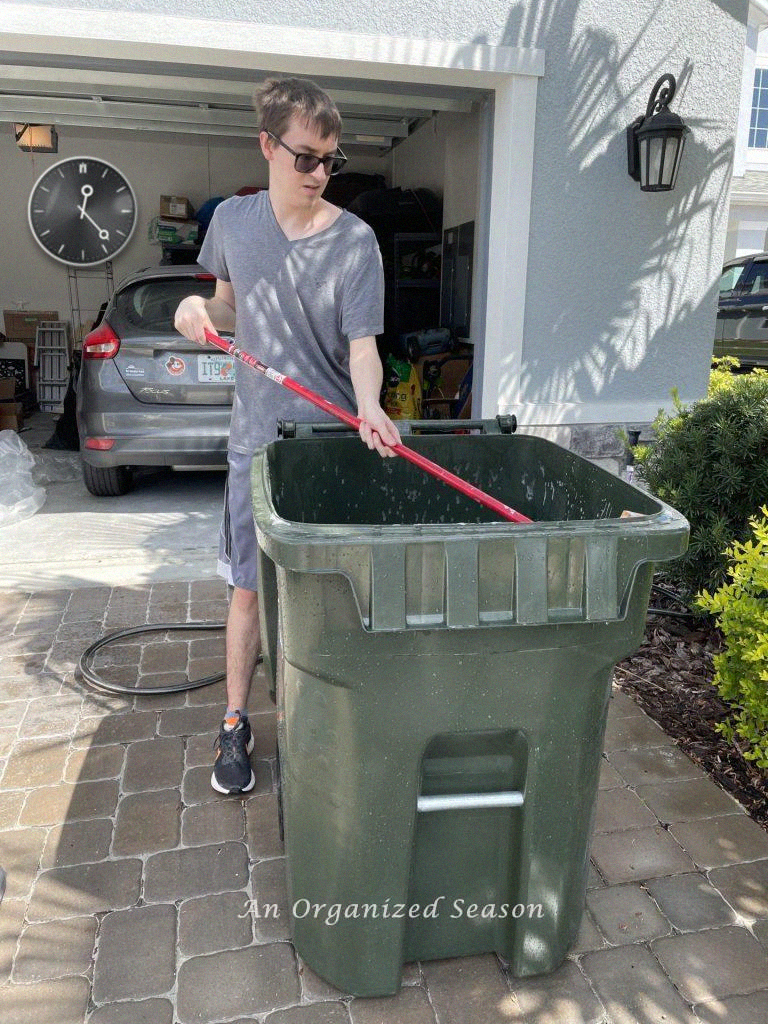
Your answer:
{"hour": 12, "minute": 23}
